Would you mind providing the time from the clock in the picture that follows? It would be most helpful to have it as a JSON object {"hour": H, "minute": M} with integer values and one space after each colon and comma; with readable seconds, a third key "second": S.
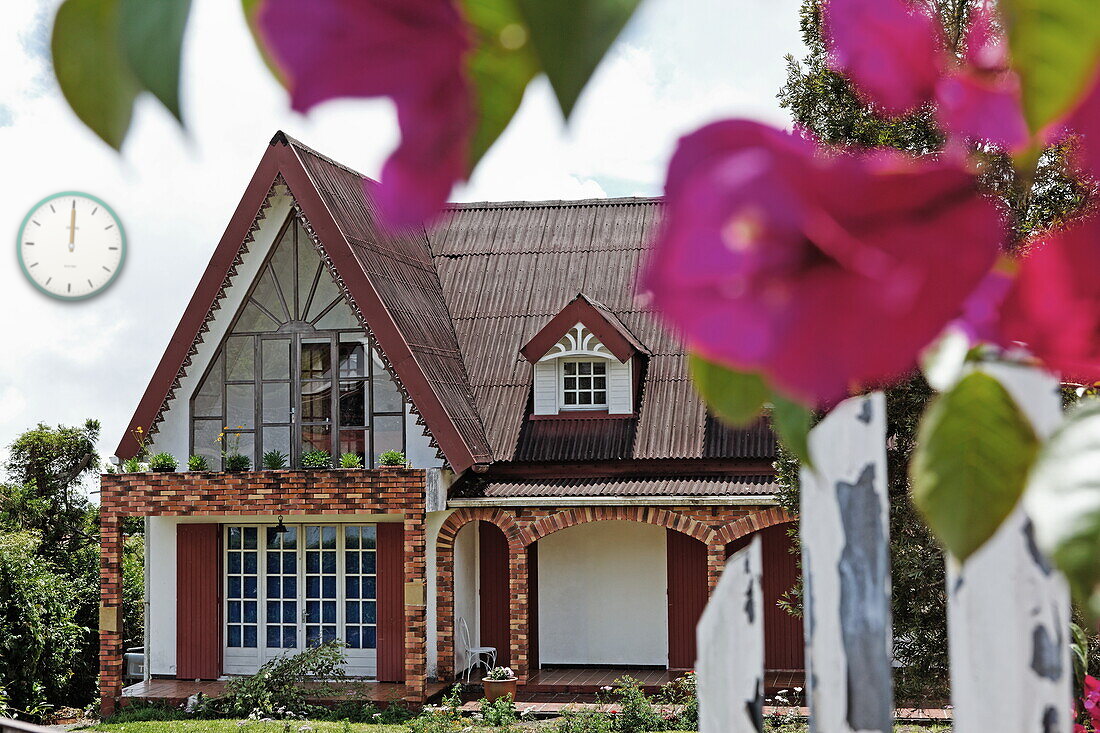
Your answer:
{"hour": 12, "minute": 0}
